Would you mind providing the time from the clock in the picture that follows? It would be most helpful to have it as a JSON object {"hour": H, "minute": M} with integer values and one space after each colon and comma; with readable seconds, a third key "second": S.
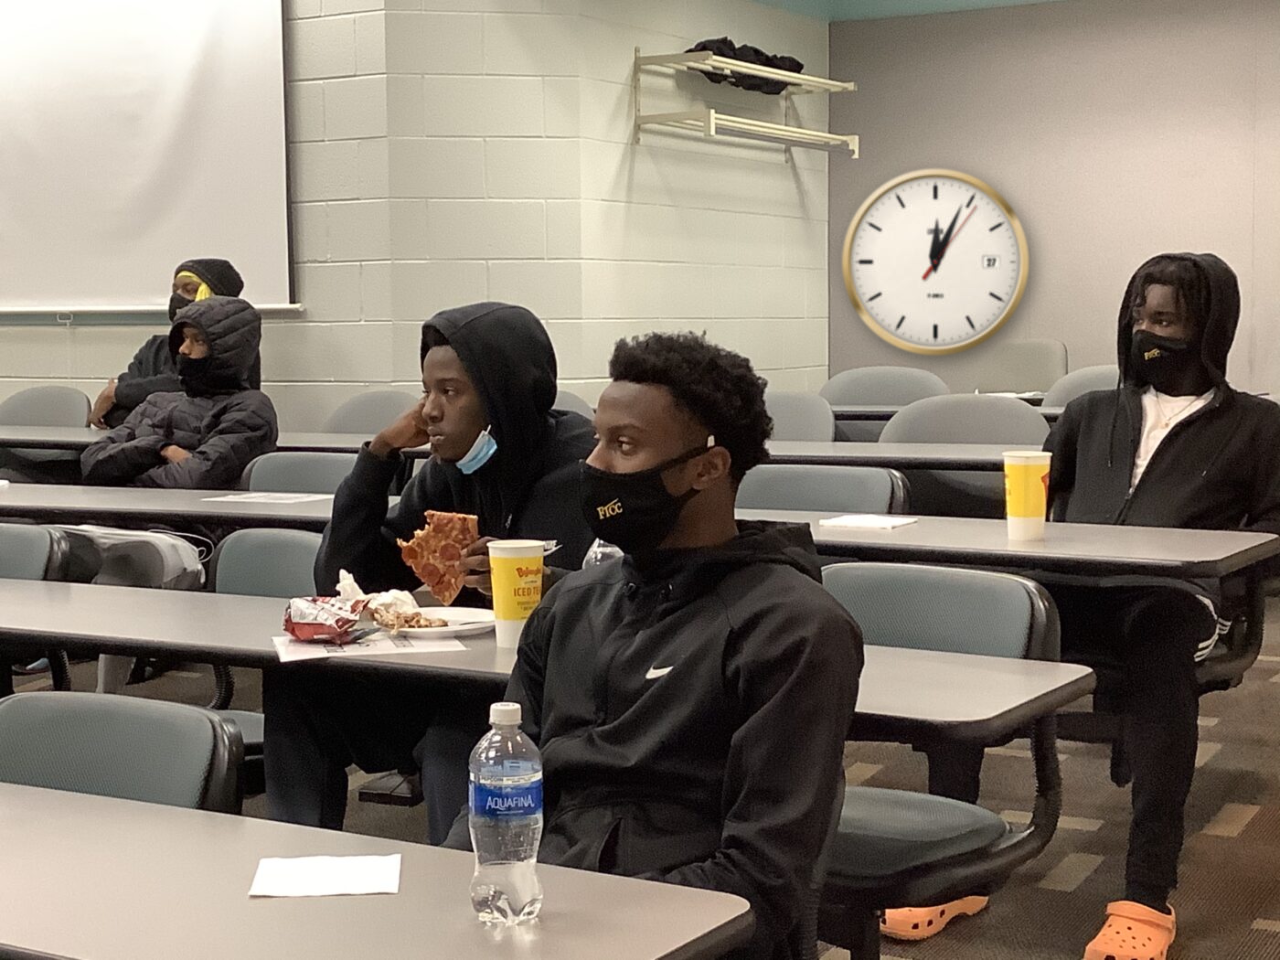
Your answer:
{"hour": 12, "minute": 4, "second": 6}
